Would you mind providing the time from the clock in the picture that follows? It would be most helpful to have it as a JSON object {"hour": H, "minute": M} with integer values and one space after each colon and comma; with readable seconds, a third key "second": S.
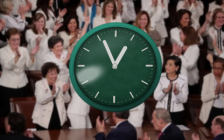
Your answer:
{"hour": 12, "minute": 56}
